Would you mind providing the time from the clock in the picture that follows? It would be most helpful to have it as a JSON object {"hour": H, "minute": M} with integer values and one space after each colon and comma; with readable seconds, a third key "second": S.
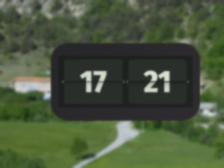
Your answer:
{"hour": 17, "minute": 21}
